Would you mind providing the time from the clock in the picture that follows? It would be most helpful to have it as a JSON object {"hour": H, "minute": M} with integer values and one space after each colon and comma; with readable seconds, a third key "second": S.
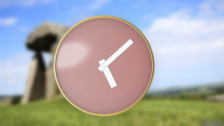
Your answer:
{"hour": 5, "minute": 8}
